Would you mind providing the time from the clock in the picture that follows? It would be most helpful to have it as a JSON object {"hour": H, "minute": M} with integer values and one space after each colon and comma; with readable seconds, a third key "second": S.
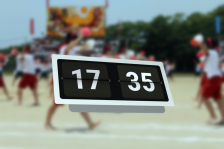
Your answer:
{"hour": 17, "minute": 35}
